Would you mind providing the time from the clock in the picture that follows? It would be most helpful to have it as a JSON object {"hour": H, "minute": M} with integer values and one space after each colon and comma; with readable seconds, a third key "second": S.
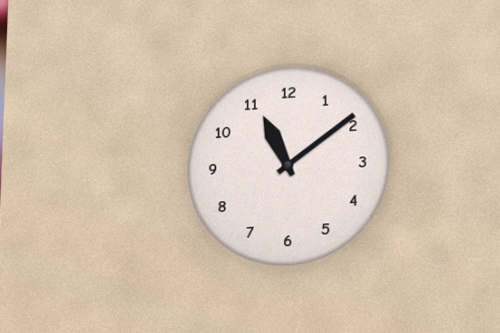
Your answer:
{"hour": 11, "minute": 9}
